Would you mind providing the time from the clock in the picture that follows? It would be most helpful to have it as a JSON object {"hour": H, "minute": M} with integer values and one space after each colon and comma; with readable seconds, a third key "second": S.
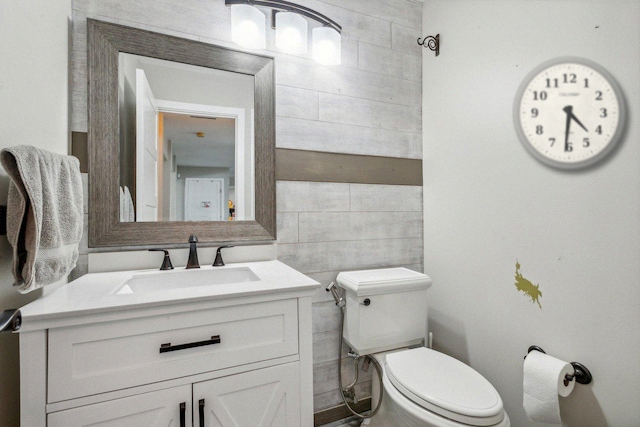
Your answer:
{"hour": 4, "minute": 31}
